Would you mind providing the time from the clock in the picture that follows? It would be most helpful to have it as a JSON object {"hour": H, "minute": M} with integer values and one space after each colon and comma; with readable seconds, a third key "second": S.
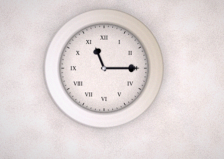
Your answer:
{"hour": 11, "minute": 15}
